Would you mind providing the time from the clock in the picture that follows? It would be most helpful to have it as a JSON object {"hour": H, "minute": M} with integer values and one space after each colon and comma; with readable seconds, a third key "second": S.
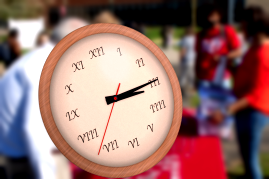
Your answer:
{"hour": 3, "minute": 14, "second": 37}
